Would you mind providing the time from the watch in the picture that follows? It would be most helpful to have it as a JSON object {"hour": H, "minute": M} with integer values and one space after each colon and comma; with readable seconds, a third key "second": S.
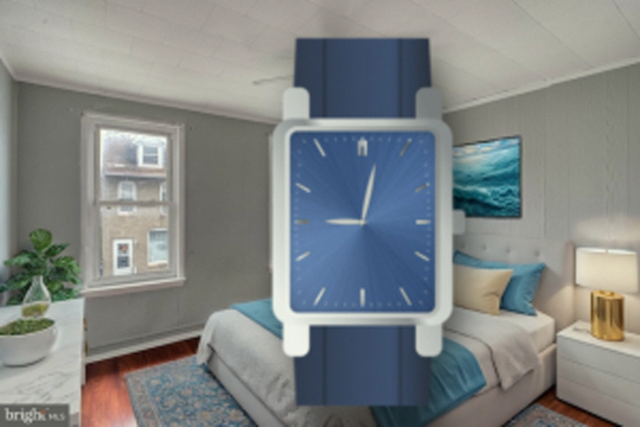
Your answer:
{"hour": 9, "minute": 2}
